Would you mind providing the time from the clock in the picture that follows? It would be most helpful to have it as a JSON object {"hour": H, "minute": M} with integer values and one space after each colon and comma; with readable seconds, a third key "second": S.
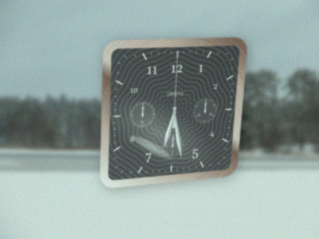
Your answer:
{"hour": 6, "minute": 28}
